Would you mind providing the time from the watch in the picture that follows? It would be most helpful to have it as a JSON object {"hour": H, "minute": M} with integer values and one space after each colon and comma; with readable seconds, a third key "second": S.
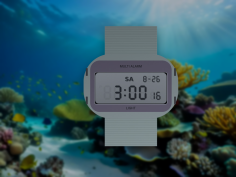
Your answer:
{"hour": 3, "minute": 0, "second": 16}
